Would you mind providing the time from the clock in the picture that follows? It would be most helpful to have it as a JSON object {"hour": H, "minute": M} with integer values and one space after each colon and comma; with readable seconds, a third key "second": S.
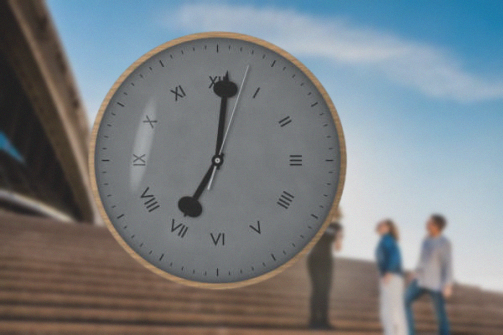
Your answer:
{"hour": 7, "minute": 1, "second": 3}
